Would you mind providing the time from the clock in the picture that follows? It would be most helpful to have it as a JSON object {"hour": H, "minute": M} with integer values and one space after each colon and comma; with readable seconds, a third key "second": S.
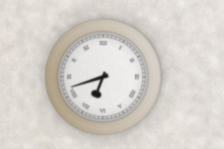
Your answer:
{"hour": 6, "minute": 42}
